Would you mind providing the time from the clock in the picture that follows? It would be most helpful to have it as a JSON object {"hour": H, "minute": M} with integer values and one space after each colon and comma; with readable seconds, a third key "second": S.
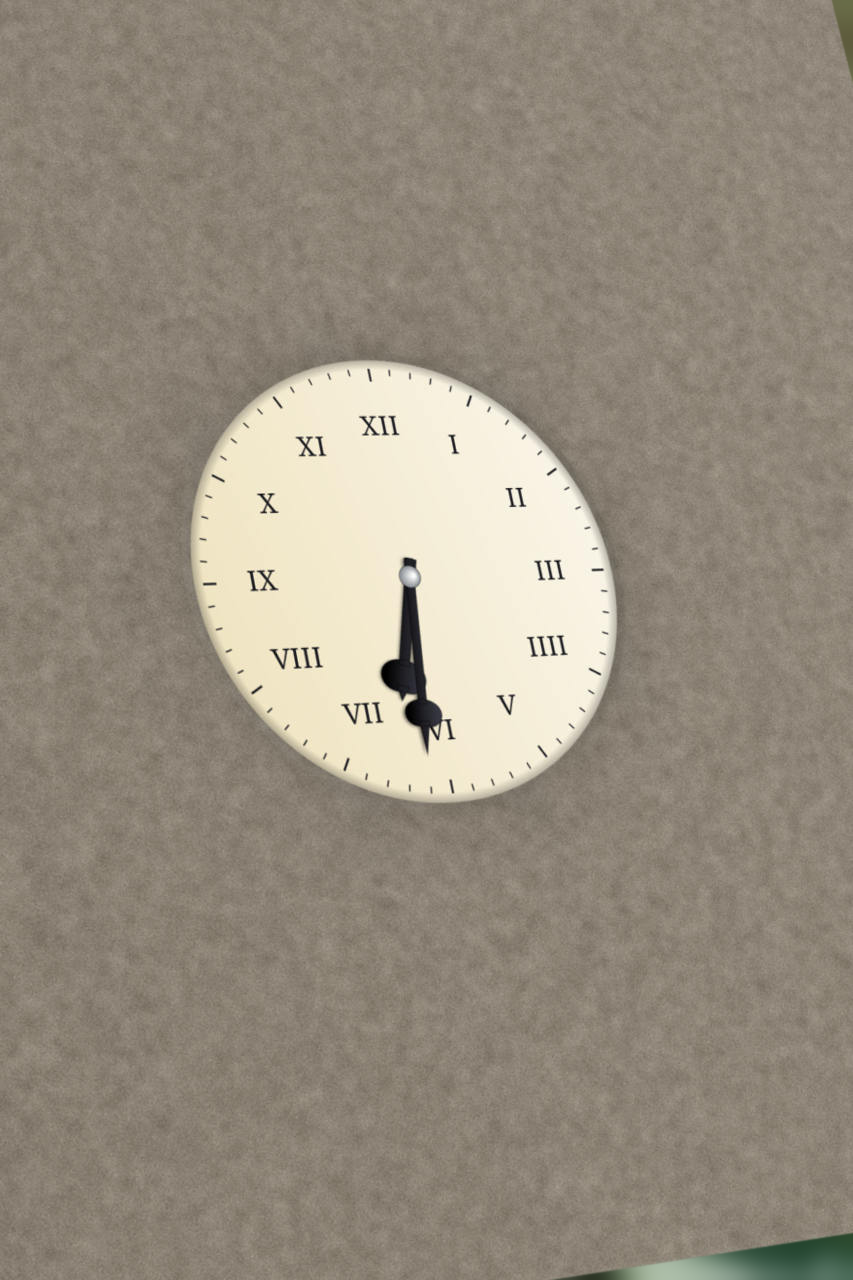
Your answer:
{"hour": 6, "minute": 31}
